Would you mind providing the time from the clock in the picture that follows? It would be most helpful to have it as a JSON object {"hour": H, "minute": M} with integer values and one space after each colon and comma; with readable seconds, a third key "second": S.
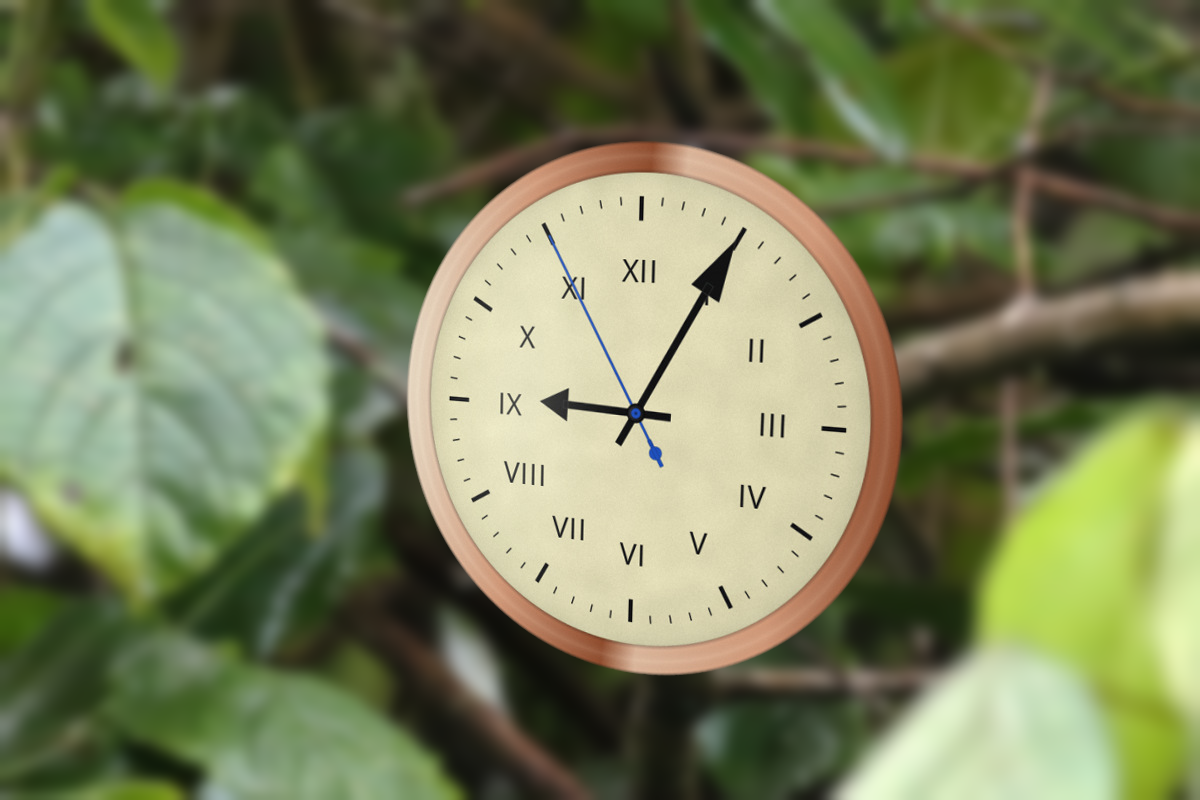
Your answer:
{"hour": 9, "minute": 4, "second": 55}
